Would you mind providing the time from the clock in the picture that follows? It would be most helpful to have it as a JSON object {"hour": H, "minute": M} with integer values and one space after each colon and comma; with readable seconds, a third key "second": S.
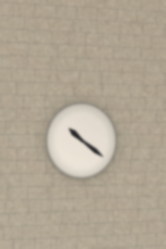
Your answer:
{"hour": 10, "minute": 21}
